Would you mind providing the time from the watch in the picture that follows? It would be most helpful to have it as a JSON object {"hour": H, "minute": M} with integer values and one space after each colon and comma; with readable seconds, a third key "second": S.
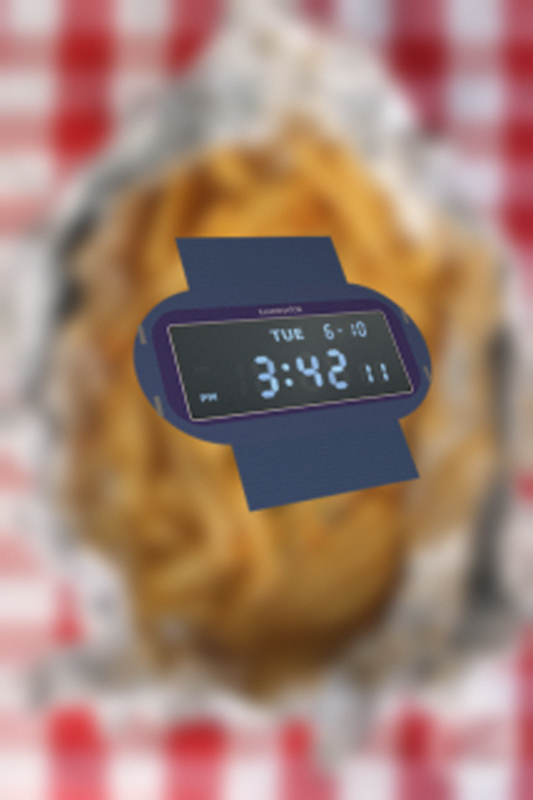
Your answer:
{"hour": 3, "minute": 42, "second": 11}
